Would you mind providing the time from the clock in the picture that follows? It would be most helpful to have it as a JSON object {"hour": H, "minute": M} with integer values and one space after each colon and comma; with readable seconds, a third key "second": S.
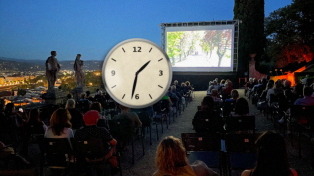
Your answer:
{"hour": 1, "minute": 32}
